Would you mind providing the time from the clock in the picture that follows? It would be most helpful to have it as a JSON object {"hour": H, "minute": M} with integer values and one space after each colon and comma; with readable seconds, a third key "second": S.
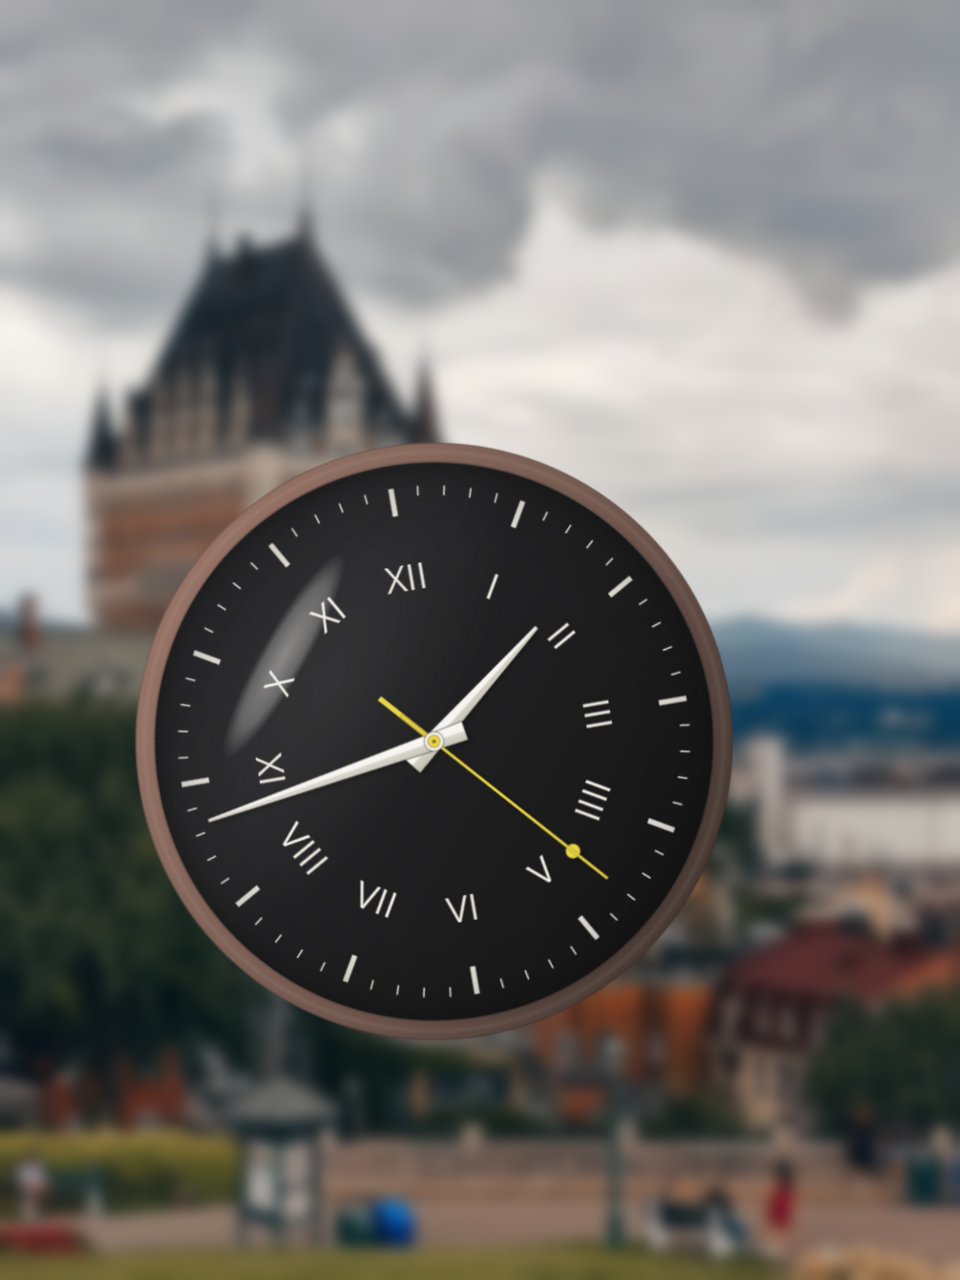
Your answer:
{"hour": 1, "minute": 43, "second": 23}
